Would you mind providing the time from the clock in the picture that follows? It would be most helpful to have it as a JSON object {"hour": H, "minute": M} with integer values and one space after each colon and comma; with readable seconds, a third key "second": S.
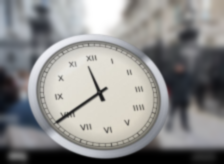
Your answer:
{"hour": 11, "minute": 40}
